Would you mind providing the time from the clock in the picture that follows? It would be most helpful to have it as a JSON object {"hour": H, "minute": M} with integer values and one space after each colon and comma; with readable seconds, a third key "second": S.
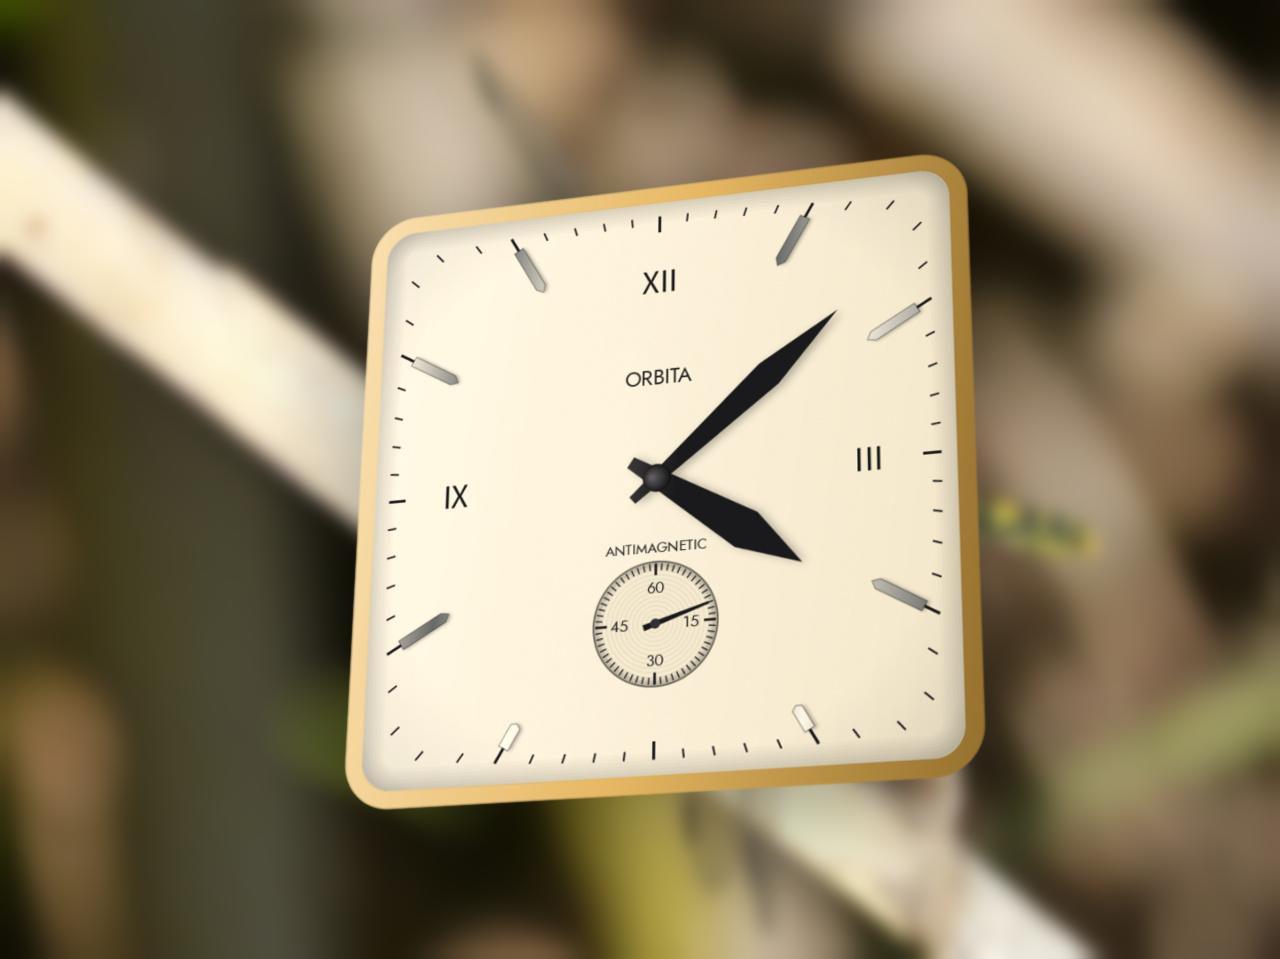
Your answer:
{"hour": 4, "minute": 8, "second": 12}
